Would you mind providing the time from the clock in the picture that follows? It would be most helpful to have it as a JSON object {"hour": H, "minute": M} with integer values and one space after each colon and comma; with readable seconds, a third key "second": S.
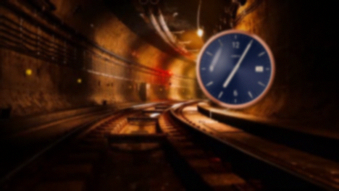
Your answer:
{"hour": 7, "minute": 5}
